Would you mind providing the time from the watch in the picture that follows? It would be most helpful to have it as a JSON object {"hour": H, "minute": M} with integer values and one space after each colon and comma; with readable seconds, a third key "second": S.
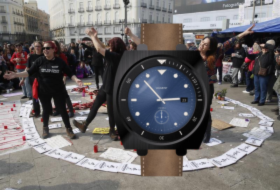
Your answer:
{"hour": 2, "minute": 53}
